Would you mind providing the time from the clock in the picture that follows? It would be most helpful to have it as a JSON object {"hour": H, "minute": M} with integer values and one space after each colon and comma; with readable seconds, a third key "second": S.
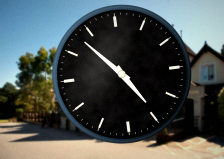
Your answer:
{"hour": 4, "minute": 53}
